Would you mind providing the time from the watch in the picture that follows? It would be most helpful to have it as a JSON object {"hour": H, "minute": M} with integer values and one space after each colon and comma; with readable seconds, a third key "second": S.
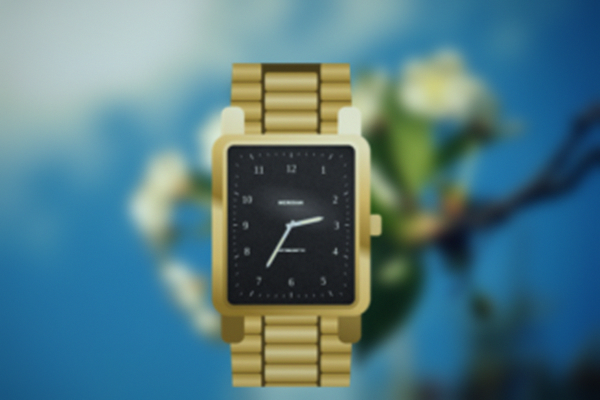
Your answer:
{"hour": 2, "minute": 35}
